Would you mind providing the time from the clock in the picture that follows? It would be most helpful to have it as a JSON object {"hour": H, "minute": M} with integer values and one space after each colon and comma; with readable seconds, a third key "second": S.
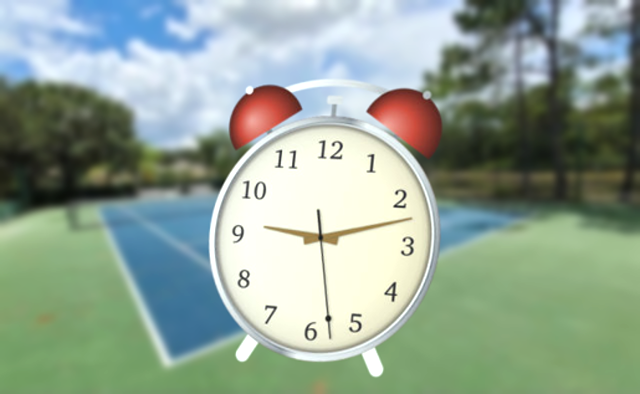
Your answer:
{"hour": 9, "minute": 12, "second": 28}
